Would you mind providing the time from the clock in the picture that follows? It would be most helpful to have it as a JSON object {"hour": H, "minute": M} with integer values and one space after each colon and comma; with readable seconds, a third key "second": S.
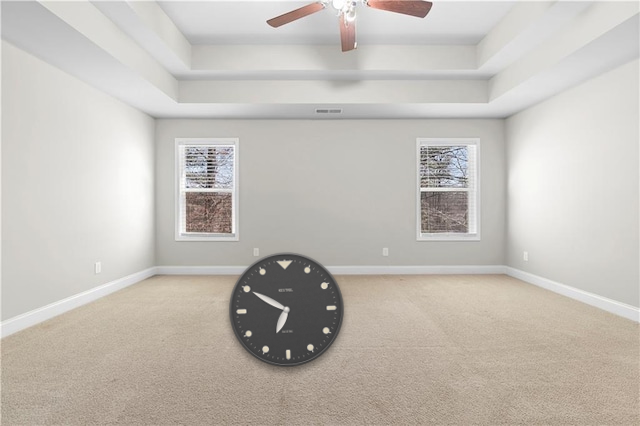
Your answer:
{"hour": 6, "minute": 50}
